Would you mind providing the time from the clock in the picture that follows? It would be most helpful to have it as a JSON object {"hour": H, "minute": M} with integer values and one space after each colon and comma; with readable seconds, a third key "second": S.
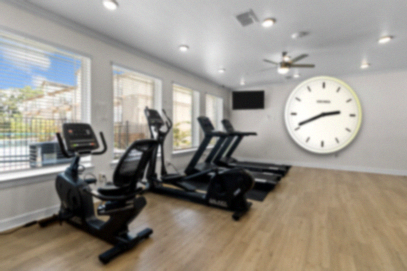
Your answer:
{"hour": 2, "minute": 41}
